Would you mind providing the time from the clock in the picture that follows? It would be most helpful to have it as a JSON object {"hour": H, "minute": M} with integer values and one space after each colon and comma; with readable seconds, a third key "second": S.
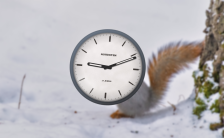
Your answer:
{"hour": 9, "minute": 11}
